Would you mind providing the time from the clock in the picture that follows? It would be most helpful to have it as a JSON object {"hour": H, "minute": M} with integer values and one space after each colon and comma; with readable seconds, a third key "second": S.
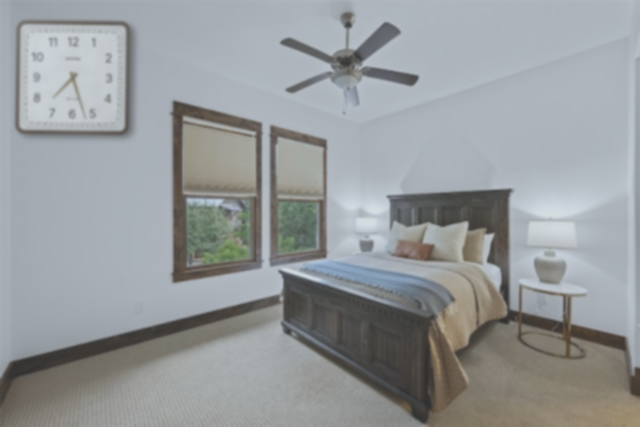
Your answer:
{"hour": 7, "minute": 27}
